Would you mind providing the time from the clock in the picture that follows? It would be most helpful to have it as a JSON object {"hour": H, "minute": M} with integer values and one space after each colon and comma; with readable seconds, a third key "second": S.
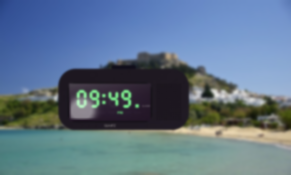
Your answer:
{"hour": 9, "minute": 49}
